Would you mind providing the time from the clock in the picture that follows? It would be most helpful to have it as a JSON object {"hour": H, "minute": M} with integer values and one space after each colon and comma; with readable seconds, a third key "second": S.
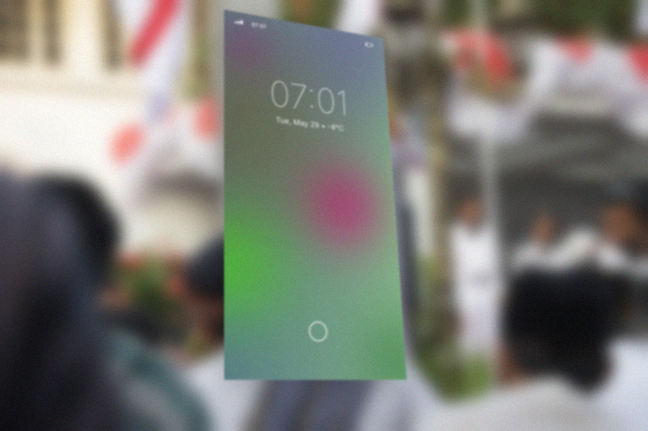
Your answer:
{"hour": 7, "minute": 1}
